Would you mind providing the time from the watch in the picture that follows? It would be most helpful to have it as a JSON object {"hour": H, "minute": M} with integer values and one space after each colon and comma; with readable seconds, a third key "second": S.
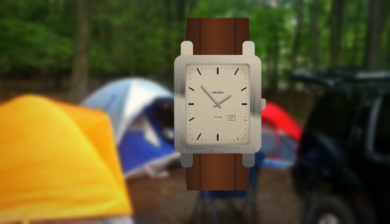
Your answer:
{"hour": 1, "minute": 53}
